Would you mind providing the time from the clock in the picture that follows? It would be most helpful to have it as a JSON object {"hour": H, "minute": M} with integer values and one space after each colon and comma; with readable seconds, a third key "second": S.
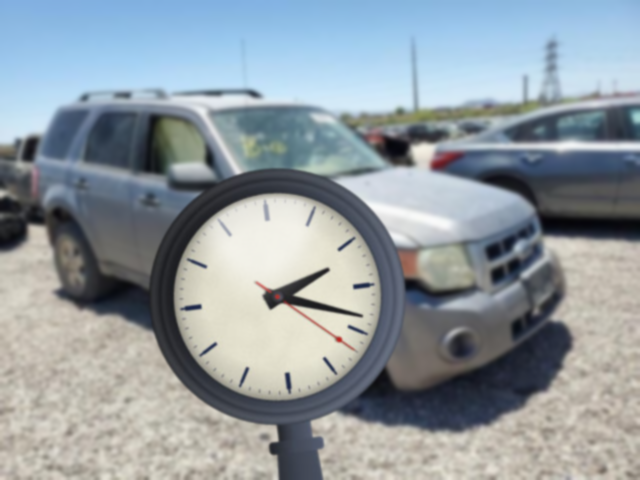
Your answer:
{"hour": 2, "minute": 18, "second": 22}
